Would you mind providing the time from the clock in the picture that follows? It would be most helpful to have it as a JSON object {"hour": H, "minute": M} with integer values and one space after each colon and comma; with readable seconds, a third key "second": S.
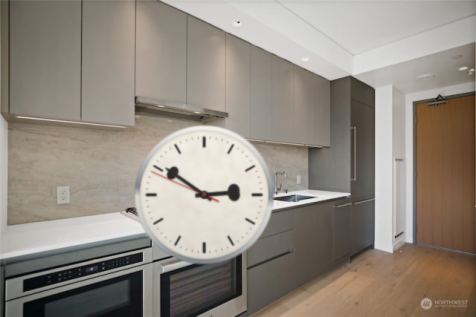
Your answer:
{"hour": 2, "minute": 50, "second": 49}
